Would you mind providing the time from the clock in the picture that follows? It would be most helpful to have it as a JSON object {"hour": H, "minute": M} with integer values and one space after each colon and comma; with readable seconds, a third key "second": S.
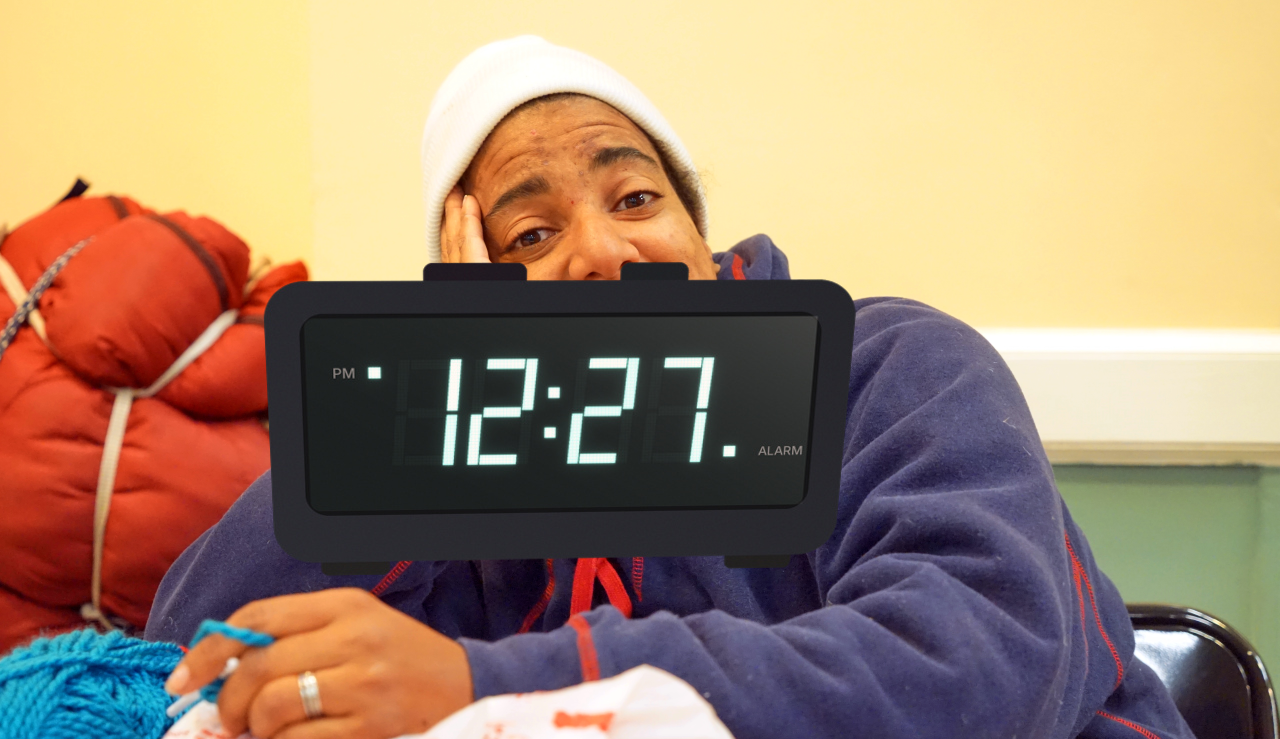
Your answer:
{"hour": 12, "minute": 27}
